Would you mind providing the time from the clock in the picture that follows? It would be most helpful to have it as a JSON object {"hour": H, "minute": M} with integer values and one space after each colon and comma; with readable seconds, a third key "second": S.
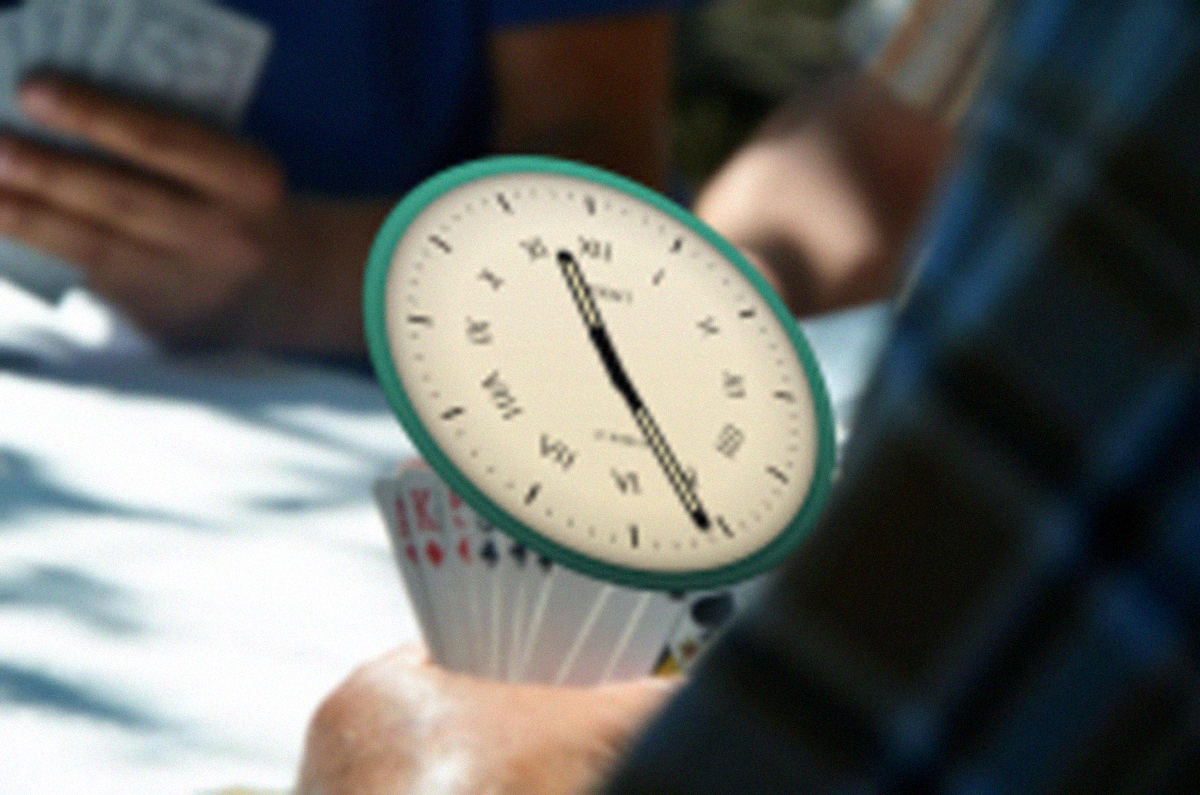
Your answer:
{"hour": 11, "minute": 26}
